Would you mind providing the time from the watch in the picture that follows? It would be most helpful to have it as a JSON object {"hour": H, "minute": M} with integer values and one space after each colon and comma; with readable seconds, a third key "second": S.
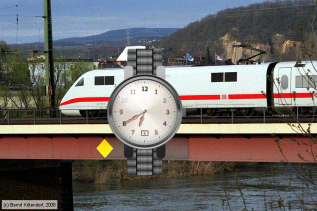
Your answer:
{"hour": 6, "minute": 40}
